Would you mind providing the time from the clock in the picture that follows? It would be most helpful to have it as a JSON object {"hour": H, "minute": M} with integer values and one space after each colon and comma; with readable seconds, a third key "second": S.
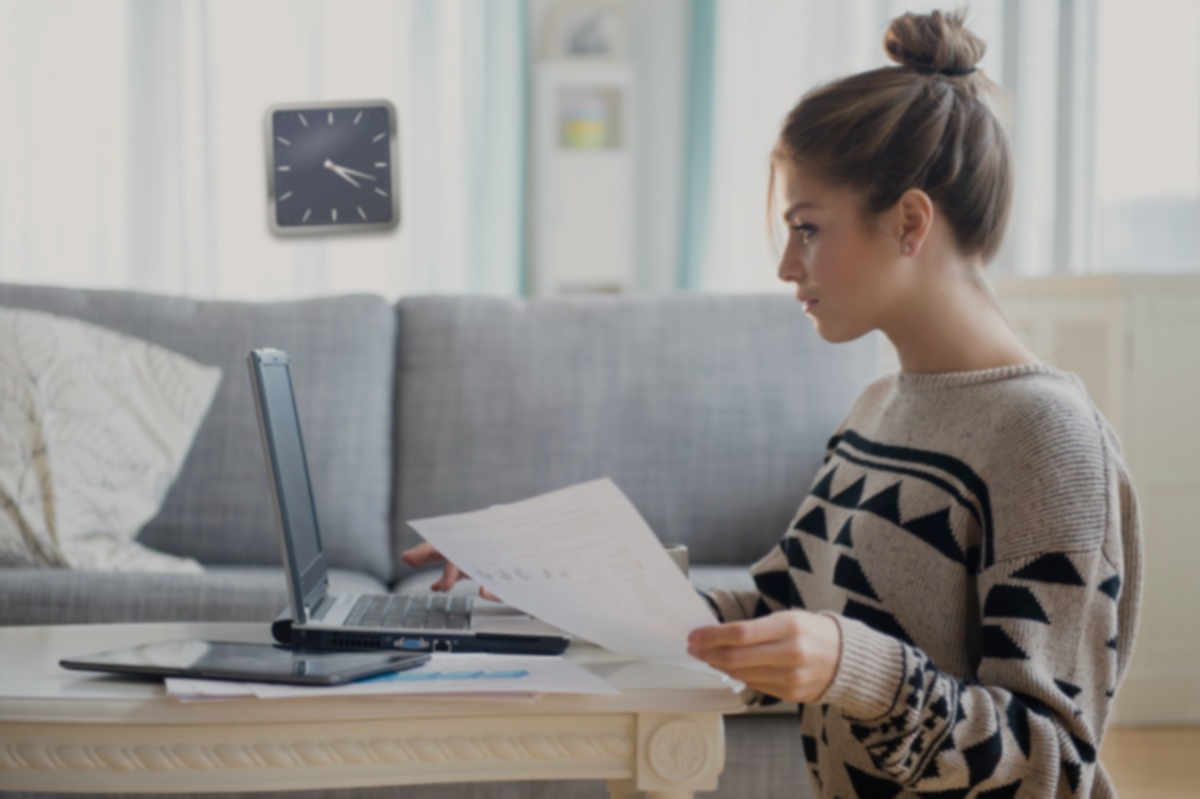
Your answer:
{"hour": 4, "minute": 18}
